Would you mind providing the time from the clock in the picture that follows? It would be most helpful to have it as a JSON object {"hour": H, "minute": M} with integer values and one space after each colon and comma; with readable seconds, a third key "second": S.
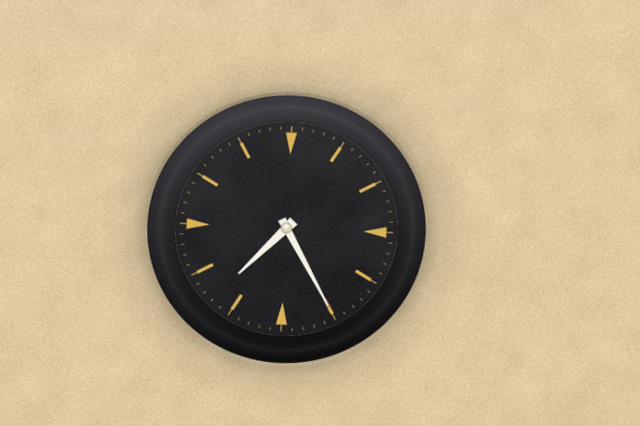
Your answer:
{"hour": 7, "minute": 25}
